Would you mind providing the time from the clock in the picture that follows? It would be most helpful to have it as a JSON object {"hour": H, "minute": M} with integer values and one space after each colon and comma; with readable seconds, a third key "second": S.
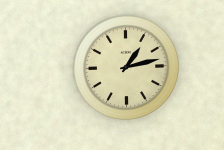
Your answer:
{"hour": 1, "minute": 13}
